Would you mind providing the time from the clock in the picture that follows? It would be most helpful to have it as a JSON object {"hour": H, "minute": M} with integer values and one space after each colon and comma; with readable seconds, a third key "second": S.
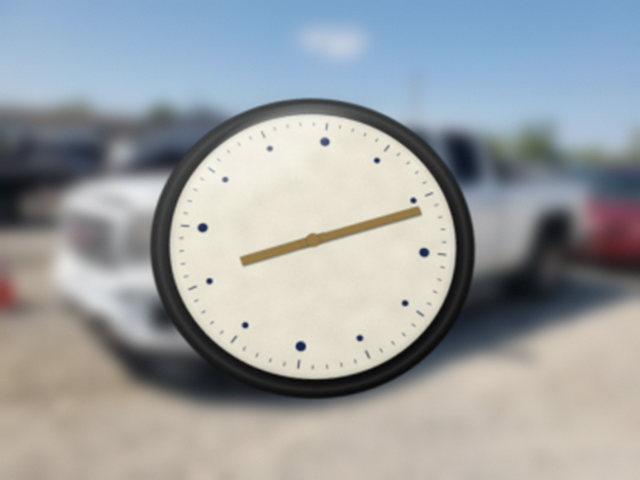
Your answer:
{"hour": 8, "minute": 11}
